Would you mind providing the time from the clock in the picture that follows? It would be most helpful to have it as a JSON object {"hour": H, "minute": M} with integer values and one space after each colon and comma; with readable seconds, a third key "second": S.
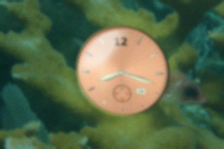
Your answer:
{"hour": 8, "minute": 18}
